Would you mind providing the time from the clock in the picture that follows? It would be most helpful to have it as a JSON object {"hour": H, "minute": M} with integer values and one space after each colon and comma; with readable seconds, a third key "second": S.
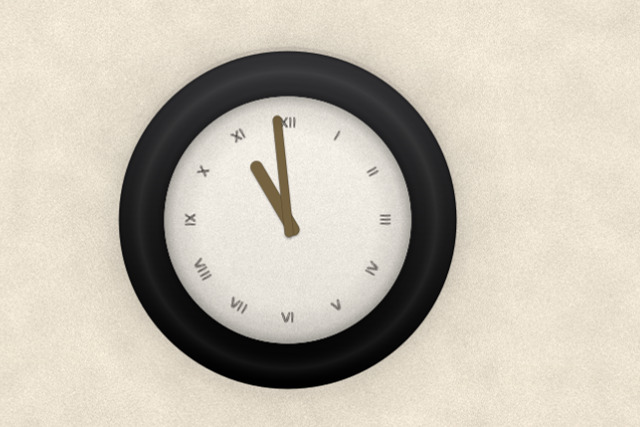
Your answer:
{"hour": 10, "minute": 59}
